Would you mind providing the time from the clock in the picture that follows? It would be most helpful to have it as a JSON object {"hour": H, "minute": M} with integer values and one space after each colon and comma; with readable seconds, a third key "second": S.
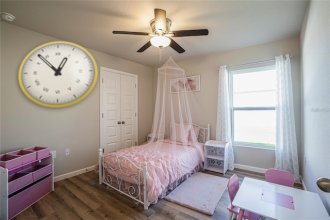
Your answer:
{"hour": 12, "minute": 53}
